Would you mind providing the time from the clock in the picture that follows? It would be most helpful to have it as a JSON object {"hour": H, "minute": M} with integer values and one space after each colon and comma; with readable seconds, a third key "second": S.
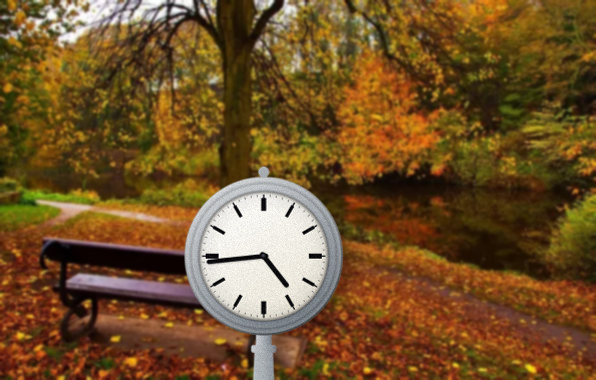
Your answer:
{"hour": 4, "minute": 44}
